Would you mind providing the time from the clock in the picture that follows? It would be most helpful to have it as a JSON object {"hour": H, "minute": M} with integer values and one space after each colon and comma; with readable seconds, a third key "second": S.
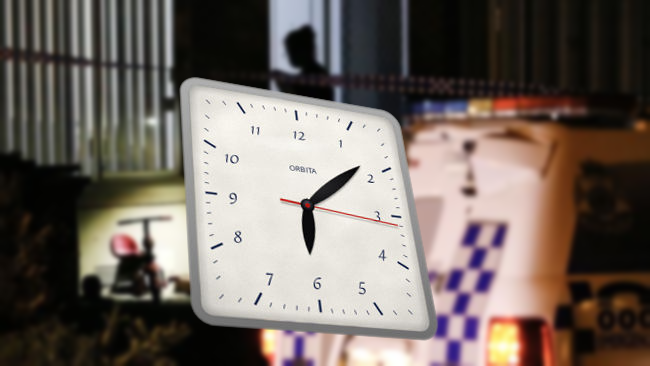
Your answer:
{"hour": 6, "minute": 8, "second": 16}
